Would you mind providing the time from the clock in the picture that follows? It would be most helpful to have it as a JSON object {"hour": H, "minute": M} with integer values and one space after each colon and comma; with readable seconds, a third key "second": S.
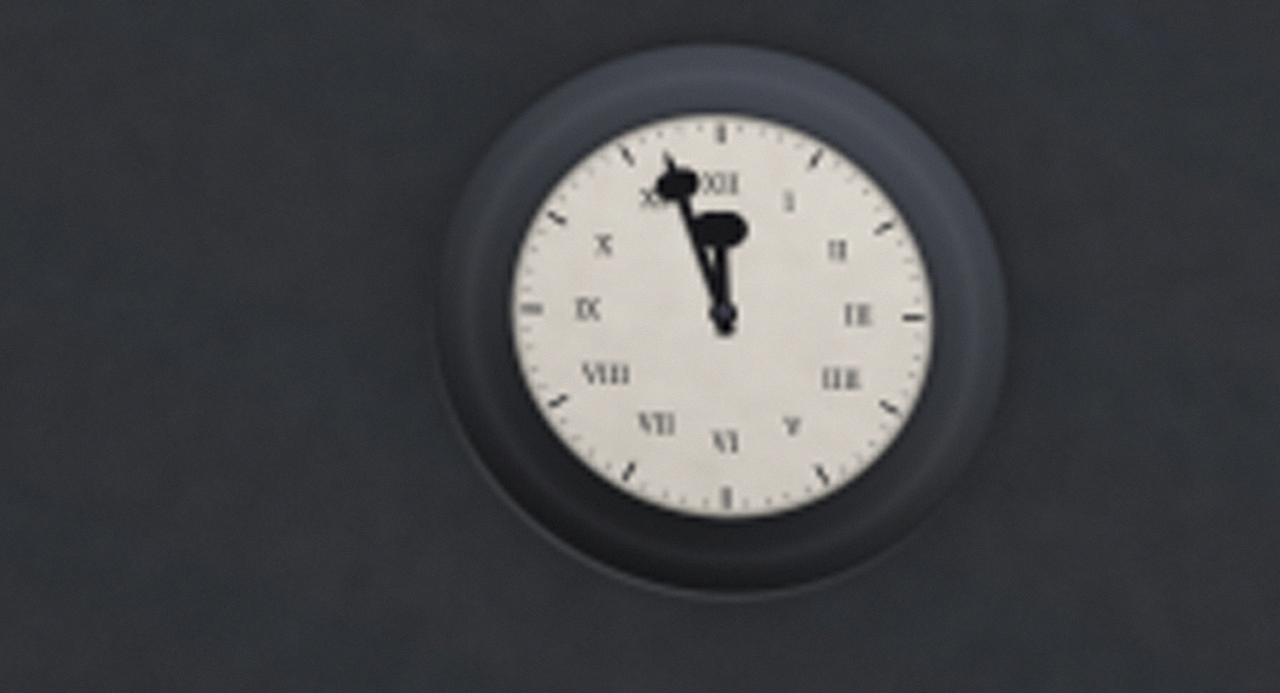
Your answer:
{"hour": 11, "minute": 57}
